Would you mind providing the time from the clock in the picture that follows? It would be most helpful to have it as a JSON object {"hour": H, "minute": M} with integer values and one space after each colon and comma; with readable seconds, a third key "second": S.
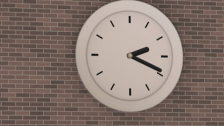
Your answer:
{"hour": 2, "minute": 19}
